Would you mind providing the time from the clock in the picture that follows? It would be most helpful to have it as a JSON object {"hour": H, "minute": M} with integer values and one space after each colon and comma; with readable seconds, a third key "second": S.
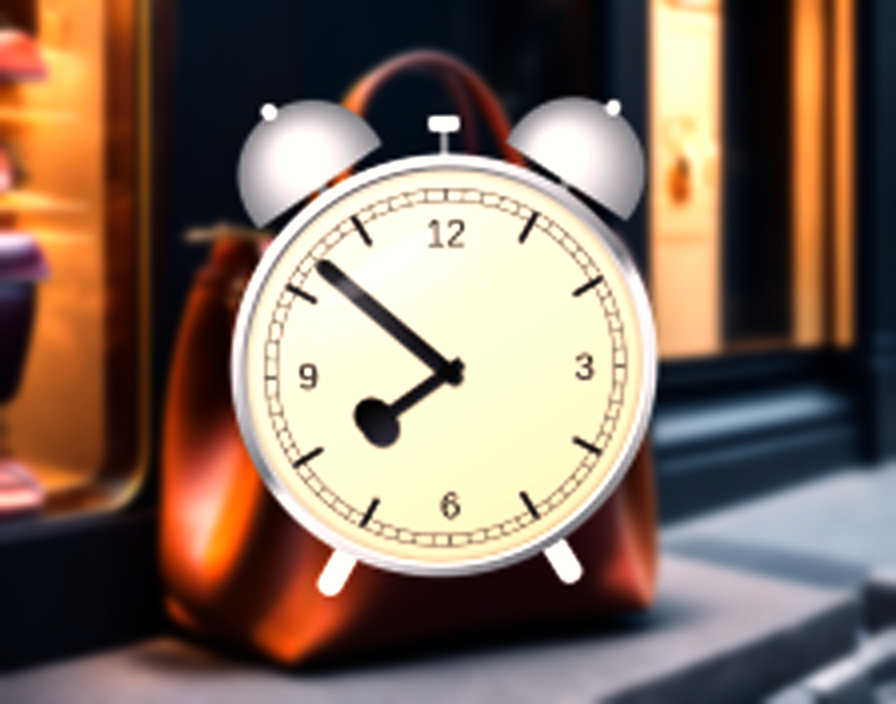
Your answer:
{"hour": 7, "minute": 52}
